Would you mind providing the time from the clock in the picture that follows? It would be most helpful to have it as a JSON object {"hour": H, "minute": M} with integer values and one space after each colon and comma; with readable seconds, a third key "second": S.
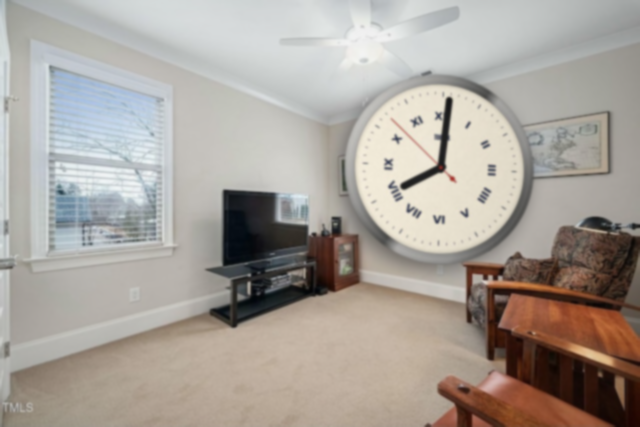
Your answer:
{"hour": 8, "minute": 0, "second": 52}
